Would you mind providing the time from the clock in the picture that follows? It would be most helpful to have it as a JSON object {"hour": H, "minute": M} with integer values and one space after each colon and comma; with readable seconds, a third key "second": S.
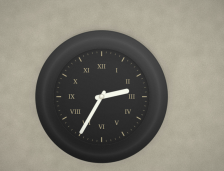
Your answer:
{"hour": 2, "minute": 35}
